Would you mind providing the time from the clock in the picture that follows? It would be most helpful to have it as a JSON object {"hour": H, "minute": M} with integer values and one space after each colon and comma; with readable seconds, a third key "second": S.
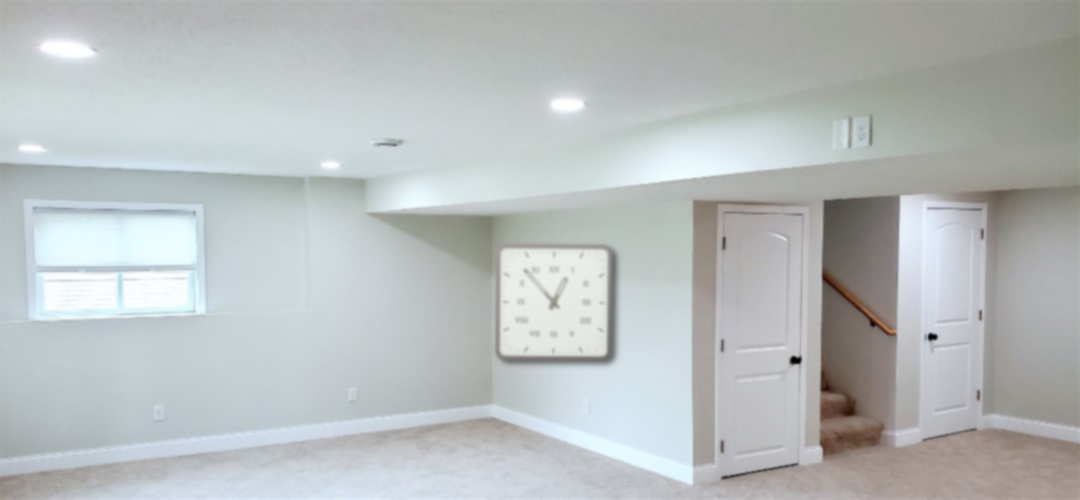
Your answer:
{"hour": 12, "minute": 53}
